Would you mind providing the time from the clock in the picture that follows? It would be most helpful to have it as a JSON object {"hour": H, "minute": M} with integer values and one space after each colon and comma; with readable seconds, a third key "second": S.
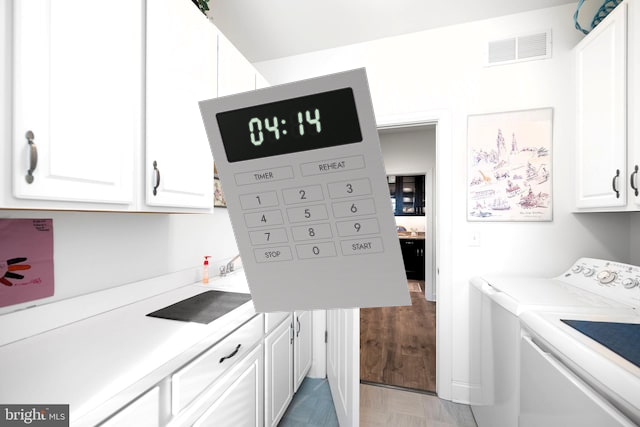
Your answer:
{"hour": 4, "minute": 14}
